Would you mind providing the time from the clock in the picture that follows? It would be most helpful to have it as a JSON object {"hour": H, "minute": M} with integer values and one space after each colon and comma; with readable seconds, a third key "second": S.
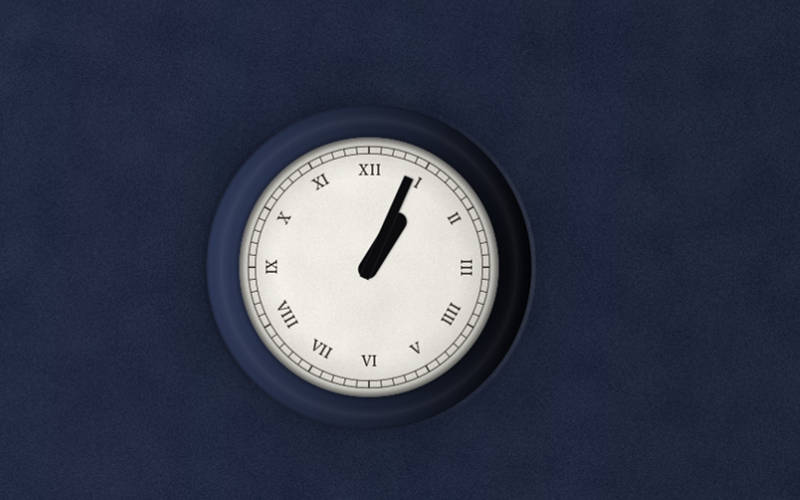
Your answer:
{"hour": 1, "minute": 4}
